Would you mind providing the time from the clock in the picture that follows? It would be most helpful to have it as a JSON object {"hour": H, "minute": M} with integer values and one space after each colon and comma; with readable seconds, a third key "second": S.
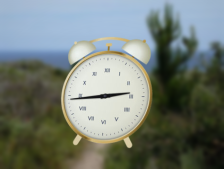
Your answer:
{"hour": 2, "minute": 44}
